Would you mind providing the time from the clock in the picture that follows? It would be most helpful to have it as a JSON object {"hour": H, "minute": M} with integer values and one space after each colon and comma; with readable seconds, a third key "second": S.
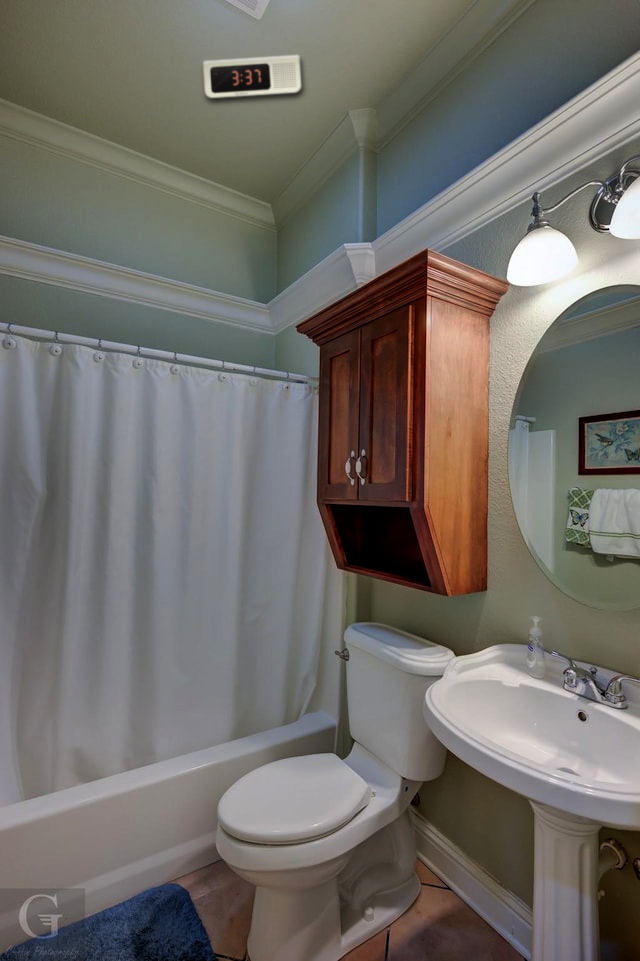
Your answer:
{"hour": 3, "minute": 37}
